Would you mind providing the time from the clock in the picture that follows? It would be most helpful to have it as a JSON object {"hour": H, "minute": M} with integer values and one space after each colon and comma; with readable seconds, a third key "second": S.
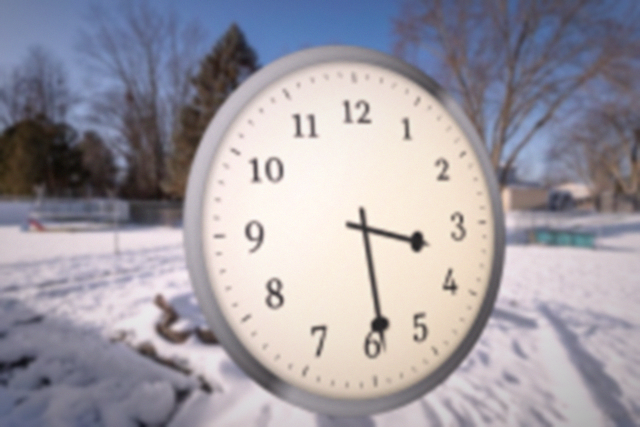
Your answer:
{"hour": 3, "minute": 29}
